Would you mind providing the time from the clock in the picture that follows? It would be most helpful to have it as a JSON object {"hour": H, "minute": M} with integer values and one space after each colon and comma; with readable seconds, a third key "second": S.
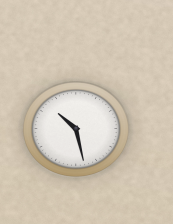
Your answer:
{"hour": 10, "minute": 28}
